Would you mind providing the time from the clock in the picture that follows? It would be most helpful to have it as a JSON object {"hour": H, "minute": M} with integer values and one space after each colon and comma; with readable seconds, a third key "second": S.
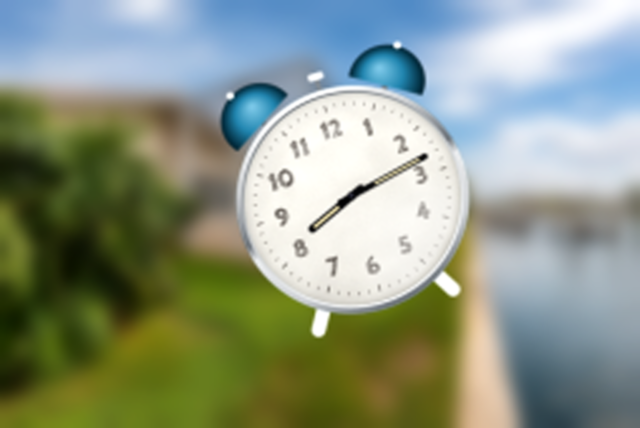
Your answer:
{"hour": 8, "minute": 13}
